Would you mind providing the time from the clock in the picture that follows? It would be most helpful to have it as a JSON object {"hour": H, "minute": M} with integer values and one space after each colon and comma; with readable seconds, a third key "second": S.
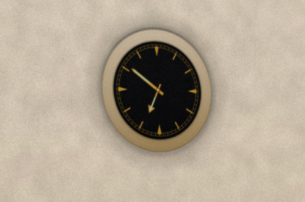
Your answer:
{"hour": 6, "minute": 51}
